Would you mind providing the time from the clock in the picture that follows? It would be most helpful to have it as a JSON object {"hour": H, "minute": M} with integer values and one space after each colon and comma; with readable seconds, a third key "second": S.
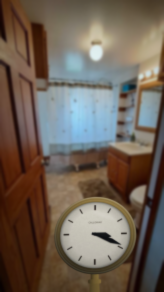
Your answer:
{"hour": 3, "minute": 19}
